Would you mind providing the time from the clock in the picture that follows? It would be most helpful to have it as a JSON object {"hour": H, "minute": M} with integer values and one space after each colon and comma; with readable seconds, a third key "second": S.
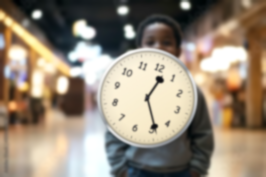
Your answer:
{"hour": 12, "minute": 24}
